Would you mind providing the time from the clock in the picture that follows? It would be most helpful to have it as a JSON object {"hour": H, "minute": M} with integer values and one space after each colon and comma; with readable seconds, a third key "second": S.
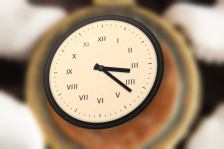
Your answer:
{"hour": 3, "minute": 22}
